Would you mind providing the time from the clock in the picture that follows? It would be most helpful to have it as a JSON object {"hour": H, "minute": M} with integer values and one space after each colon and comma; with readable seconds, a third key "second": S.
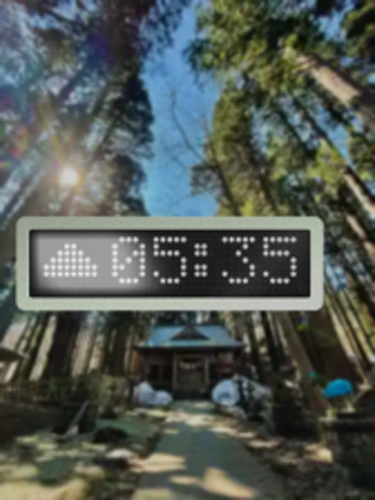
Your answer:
{"hour": 5, "minute": 35}
